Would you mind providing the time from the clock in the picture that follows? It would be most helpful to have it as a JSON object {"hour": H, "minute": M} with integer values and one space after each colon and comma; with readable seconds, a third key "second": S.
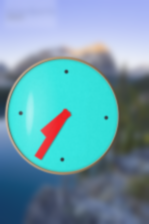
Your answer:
{"hour": 7, "minute": 35}
